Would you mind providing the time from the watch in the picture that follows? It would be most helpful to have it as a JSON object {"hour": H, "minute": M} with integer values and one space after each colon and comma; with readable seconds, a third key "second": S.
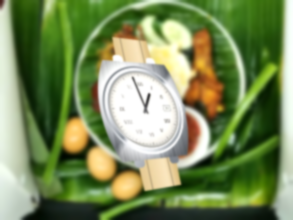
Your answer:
{"hour": 12, "minute": 58}
